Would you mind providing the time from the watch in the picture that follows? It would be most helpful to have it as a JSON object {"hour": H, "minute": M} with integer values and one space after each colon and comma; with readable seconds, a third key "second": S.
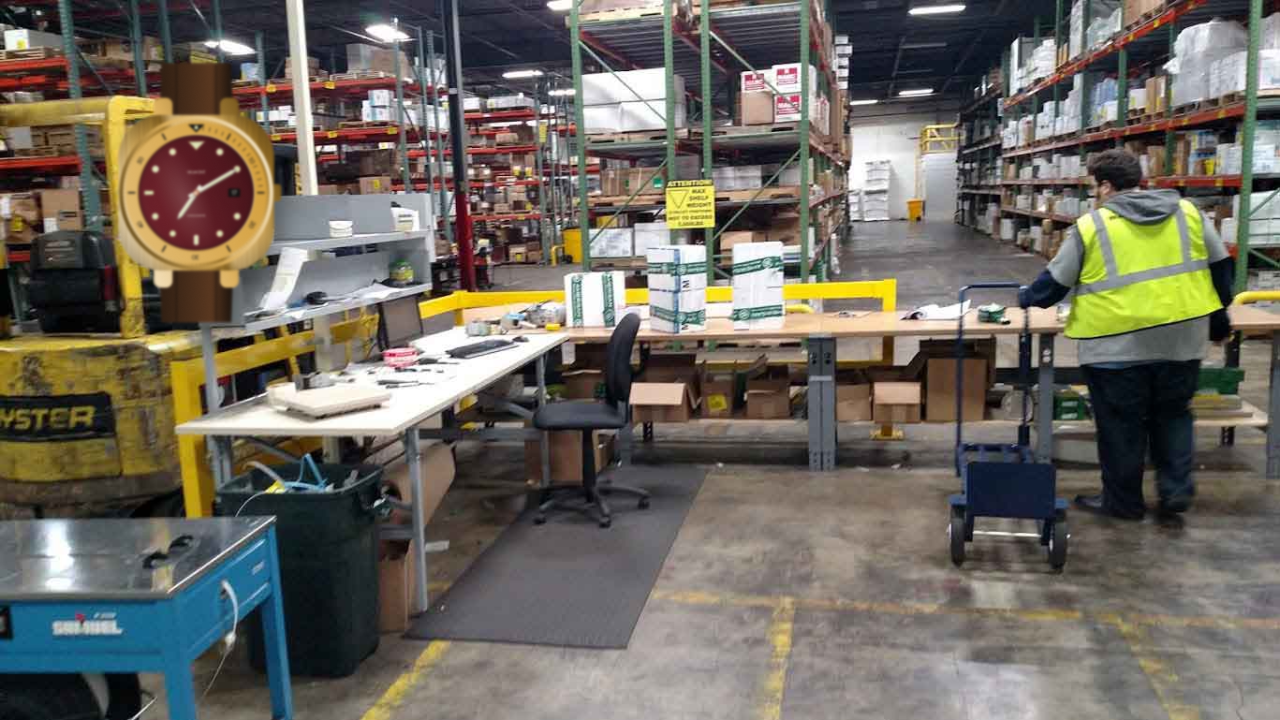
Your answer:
{"hour": 7, "minute": 10}
